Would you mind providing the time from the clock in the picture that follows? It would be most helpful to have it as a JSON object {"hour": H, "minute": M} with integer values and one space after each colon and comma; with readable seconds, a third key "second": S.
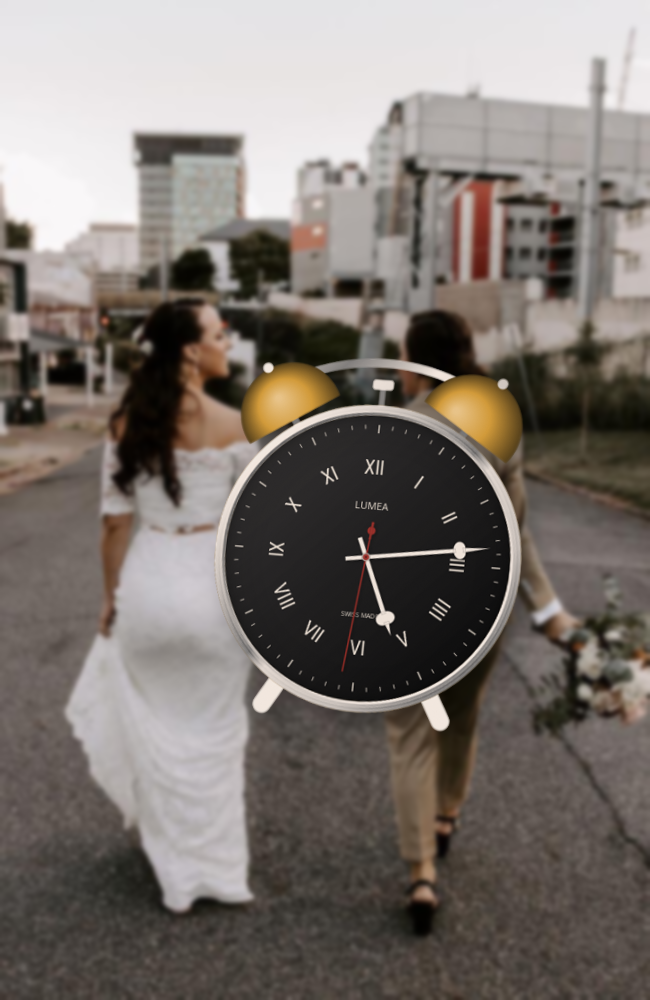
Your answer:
{"hour": 5, "minute": 13, "second": 31}
